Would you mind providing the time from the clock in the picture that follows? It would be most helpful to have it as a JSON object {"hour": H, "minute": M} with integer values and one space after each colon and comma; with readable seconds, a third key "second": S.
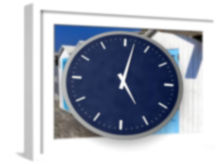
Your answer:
{"hour": 5, "minute": 2}
